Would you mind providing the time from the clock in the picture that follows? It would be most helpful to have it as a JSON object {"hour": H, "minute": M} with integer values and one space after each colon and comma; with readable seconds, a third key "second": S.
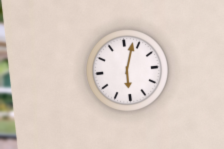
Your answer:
{"hour": 6, "minute": 3}
